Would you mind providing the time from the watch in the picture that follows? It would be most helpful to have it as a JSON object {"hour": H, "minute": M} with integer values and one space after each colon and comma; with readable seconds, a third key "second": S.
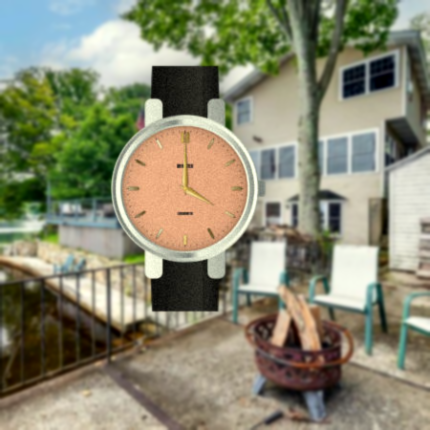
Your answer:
{"hour": 4, "minute": 0}
